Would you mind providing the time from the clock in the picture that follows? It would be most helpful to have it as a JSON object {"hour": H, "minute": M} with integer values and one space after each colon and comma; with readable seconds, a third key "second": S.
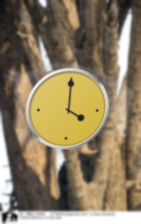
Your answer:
{"hour": 4, "minute": 0}
